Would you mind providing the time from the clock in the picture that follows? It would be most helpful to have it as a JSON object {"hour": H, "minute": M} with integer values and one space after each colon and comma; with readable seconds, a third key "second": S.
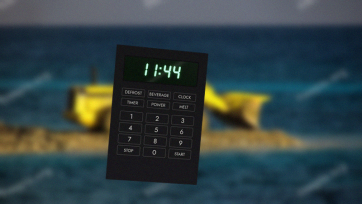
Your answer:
{"hour": 11, "minute": 44}
